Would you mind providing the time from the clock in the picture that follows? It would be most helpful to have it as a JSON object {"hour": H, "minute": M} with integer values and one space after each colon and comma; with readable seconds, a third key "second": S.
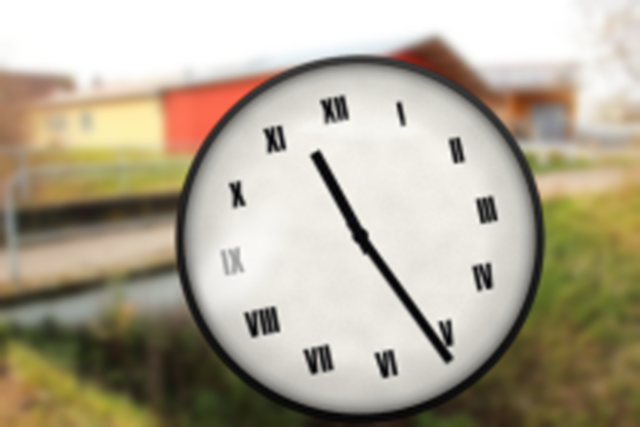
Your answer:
{"hour": 11, "minute": 26}
